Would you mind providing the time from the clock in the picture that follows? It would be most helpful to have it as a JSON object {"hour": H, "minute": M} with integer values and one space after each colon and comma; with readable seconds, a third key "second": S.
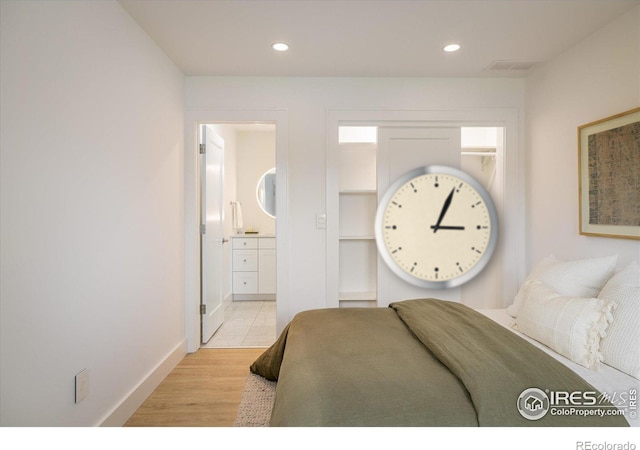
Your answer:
{"hour": 3, "minute": 4}
